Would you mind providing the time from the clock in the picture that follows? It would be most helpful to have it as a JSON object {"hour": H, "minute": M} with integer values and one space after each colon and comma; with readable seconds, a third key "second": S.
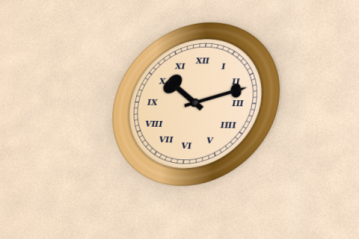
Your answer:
{"hour": 10, "minute": 12}
